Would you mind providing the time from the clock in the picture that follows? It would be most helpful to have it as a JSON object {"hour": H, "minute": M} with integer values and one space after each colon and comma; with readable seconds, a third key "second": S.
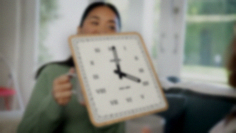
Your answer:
{"hour": 4, "minute": 1}
